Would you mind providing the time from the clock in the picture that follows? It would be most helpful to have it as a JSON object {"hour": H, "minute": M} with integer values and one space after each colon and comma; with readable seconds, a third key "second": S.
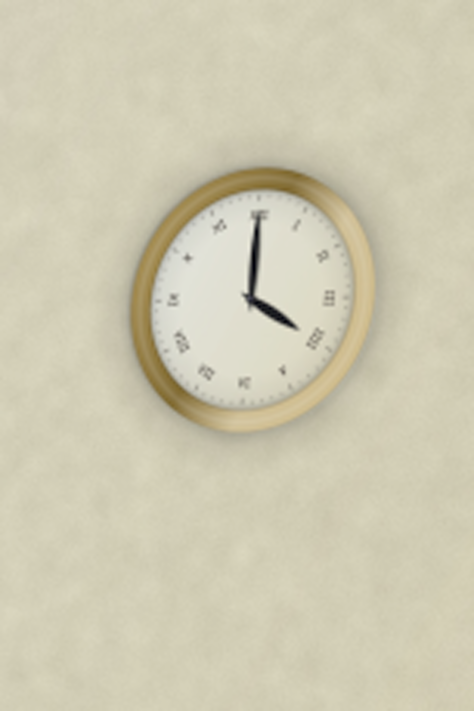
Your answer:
{"hour": 4, "minute": 0}
